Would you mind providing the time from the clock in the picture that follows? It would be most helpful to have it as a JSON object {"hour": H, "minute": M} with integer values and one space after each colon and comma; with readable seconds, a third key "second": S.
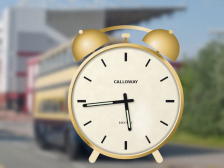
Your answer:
{"hour": 5, "minute": 44}
